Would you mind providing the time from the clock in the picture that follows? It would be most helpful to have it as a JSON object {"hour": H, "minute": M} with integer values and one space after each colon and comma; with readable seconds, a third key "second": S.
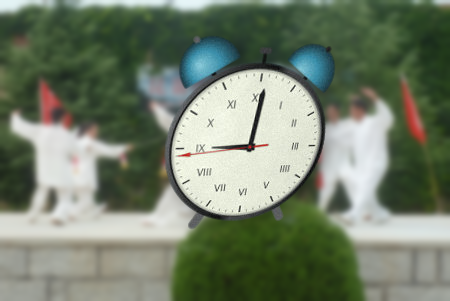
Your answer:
{"hour": 9, "minute": 0, "second": 44}
